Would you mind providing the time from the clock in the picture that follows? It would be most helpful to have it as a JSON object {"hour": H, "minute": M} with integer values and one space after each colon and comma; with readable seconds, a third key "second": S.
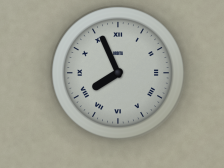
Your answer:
{"hour": 7, "minute": 56}
